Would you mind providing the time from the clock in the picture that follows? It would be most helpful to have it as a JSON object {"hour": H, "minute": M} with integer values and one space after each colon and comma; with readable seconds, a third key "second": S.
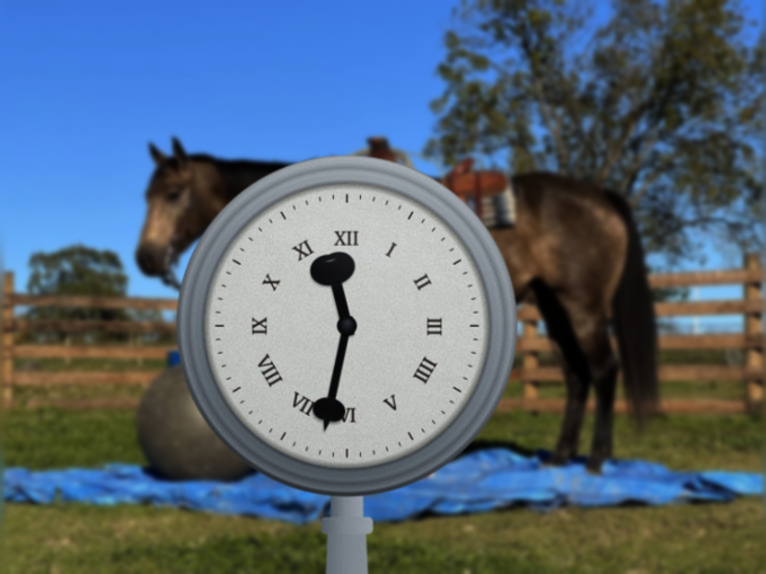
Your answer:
{"hour": 11, "minute": 32}
